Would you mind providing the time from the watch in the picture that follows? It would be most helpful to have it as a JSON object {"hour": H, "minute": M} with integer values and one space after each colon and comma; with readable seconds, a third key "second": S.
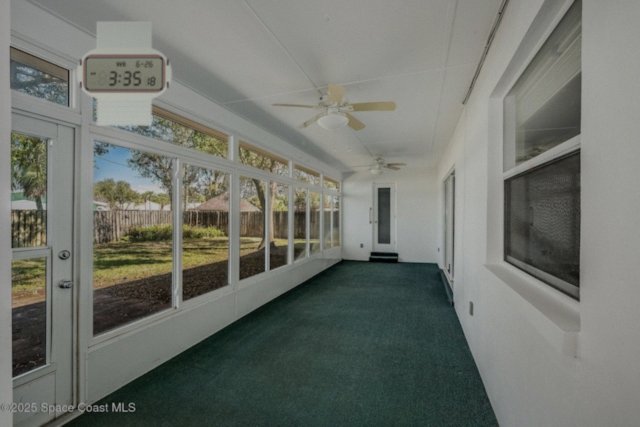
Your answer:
{"hour": 3, "minute": 35}
